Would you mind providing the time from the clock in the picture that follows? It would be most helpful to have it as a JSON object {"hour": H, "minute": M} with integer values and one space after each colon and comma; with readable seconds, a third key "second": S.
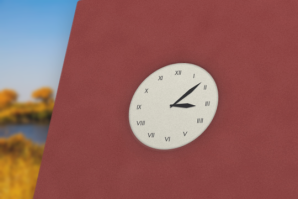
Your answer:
{"hour": 3, "minute": 8}
